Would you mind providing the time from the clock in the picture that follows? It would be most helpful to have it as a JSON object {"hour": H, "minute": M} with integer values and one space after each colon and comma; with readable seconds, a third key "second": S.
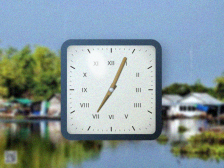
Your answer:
{"hour": 7, "minute": 4}
